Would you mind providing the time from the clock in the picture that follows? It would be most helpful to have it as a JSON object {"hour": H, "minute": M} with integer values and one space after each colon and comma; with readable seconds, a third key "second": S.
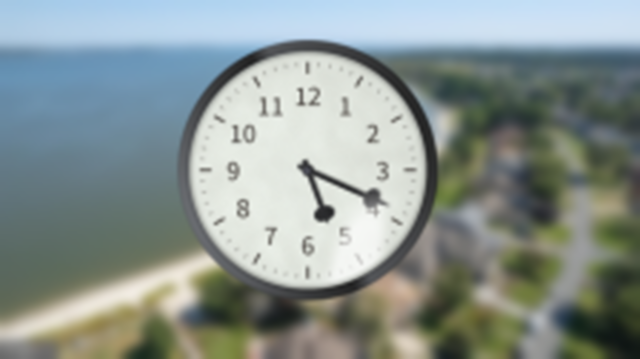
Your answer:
{"hour": 5, "minute": 19}
